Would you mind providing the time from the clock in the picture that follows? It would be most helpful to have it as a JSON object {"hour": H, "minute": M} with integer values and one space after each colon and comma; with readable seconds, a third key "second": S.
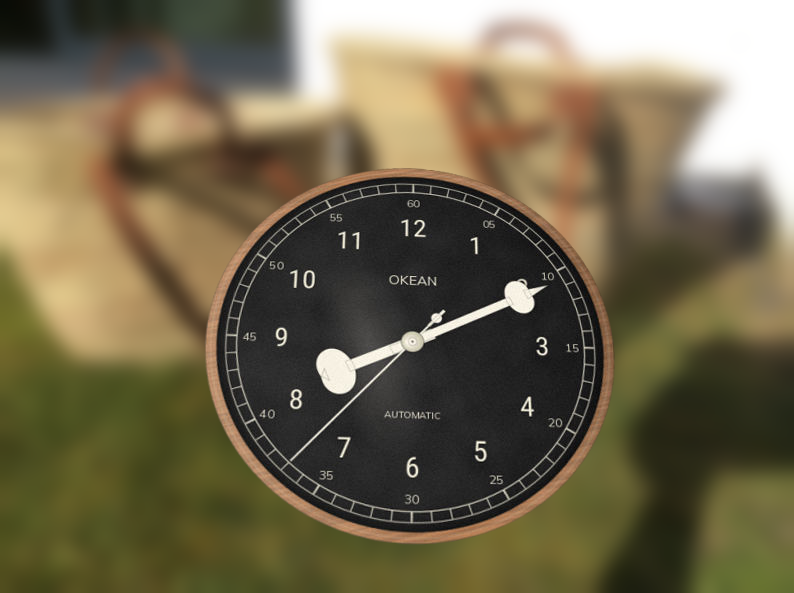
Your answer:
{"hour": 8, "minute": 10, "second": 37}
